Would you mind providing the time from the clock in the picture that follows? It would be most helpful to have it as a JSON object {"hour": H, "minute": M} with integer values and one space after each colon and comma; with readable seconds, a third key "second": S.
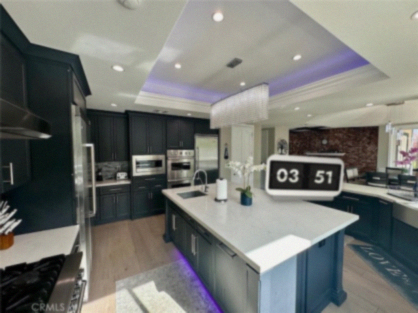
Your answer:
{"hour": 3, "minute": 51}
